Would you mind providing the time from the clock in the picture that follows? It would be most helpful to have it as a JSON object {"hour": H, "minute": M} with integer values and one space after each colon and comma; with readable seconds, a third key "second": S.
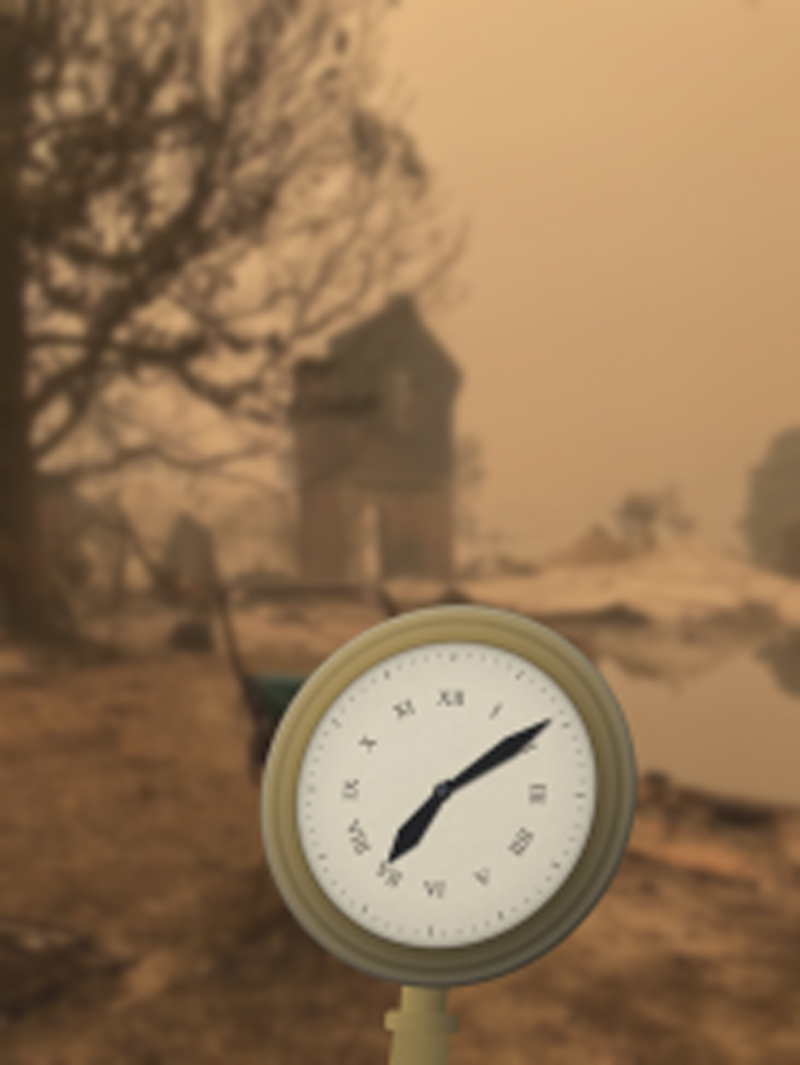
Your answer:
{"hour": 7, "minute": 9}
